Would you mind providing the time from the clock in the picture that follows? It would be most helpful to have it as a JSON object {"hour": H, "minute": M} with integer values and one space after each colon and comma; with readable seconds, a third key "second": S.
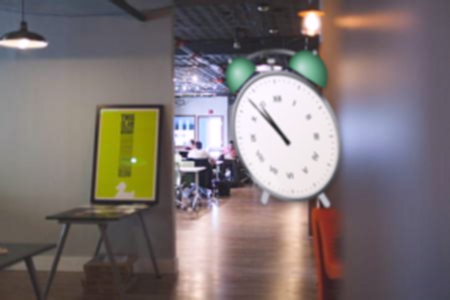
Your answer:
{"hour": 10, "minute": 53}
